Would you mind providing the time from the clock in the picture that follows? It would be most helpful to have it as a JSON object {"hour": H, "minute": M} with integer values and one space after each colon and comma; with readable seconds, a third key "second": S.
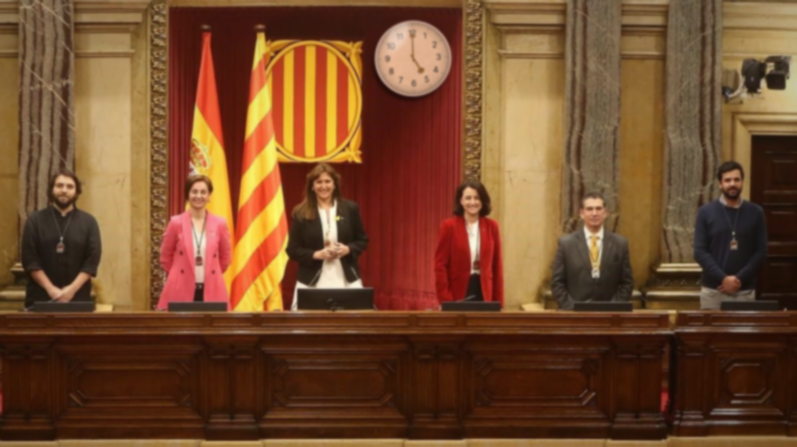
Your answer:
{"hour": 5, "minute": 0}
